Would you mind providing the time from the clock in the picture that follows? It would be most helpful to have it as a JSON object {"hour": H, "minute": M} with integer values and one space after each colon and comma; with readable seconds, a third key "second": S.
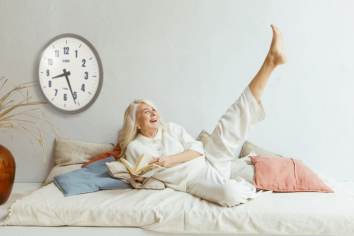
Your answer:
{"hour": 8, "minute": 26}
